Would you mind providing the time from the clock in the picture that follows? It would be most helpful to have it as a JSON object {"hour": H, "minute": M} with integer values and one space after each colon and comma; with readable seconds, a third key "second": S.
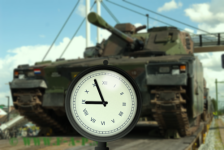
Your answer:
{"hour": 8, "minute": 56}
